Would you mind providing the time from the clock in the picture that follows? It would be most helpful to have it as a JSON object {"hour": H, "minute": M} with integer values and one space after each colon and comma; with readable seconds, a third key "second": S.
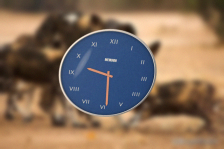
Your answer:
{"hour": 9, "minute": 29}
